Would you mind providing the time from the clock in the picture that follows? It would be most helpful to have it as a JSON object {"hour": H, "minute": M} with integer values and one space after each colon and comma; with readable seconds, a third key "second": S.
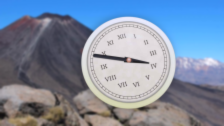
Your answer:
{"hour": 3, "minute": 49}
